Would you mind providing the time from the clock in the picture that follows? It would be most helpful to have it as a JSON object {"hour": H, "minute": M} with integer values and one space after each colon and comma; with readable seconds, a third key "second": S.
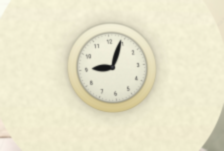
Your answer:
{"hour": 9, "minute": 4}
